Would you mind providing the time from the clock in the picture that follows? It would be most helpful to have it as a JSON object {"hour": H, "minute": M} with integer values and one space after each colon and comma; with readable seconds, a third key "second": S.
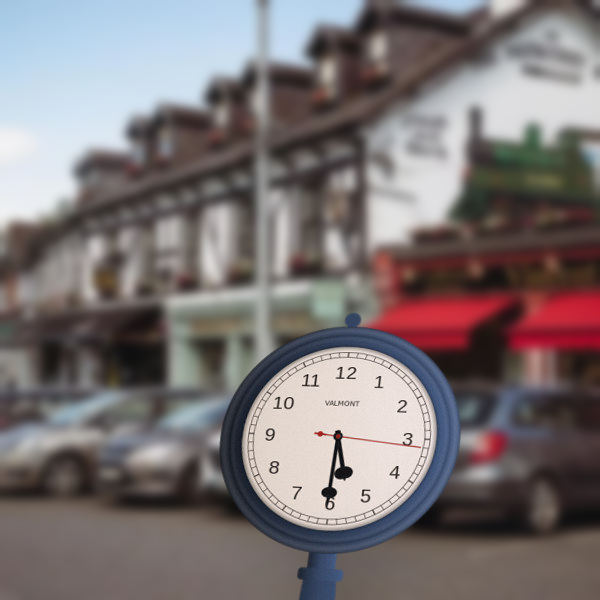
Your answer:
{"hour": 5, "minute": 30, "second": 16}
